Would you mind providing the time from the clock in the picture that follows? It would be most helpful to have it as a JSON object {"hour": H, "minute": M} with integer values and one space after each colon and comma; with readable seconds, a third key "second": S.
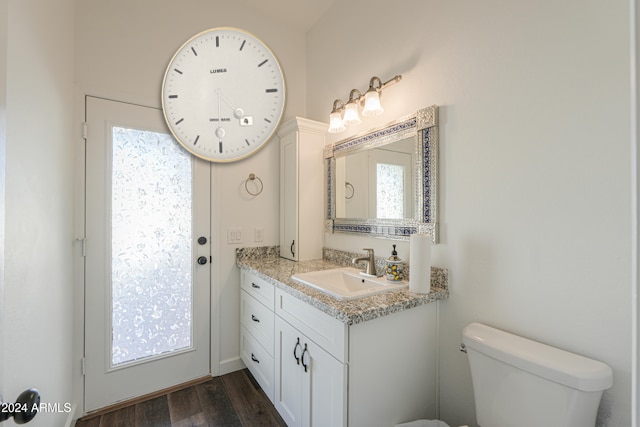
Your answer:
{"hour": 4, "minute": 30}
